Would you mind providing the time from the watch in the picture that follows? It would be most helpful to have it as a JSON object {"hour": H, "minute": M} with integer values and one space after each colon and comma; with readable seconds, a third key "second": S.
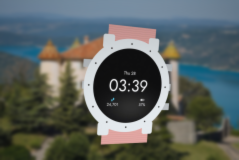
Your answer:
{"hour": 3, "minute": 39}
